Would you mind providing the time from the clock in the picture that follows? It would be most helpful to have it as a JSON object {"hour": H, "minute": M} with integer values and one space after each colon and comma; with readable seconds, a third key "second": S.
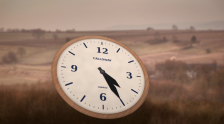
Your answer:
{"hour": 4, "minute": 25}
